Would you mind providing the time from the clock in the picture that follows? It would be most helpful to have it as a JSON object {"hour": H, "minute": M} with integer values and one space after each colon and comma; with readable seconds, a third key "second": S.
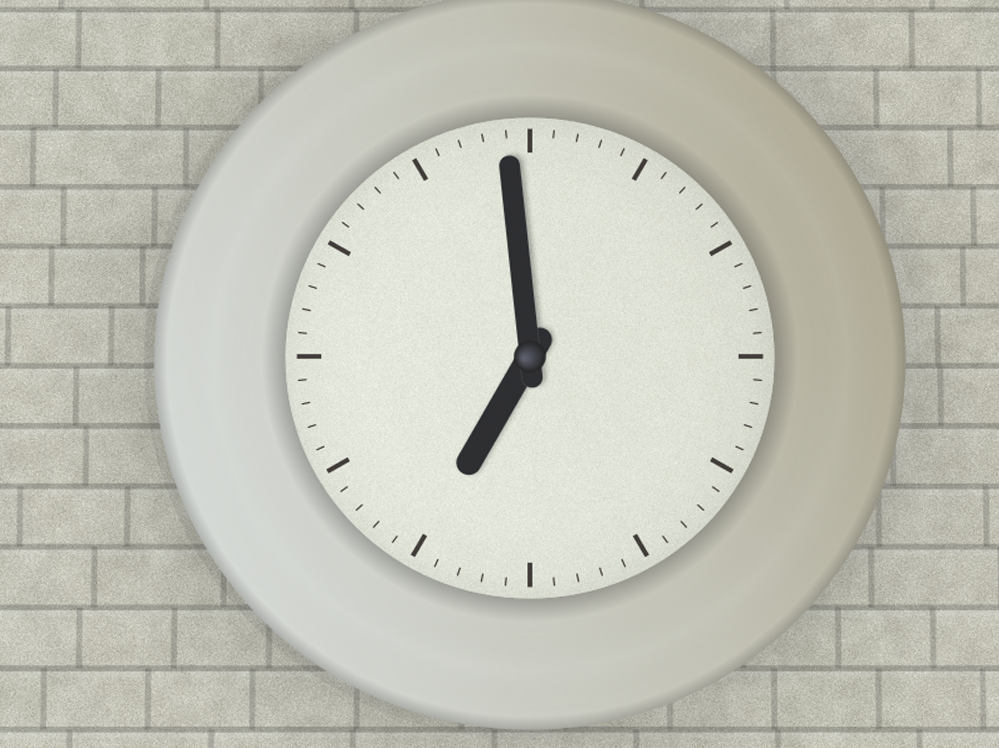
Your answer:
{"hour": 6, "minute": 59}
